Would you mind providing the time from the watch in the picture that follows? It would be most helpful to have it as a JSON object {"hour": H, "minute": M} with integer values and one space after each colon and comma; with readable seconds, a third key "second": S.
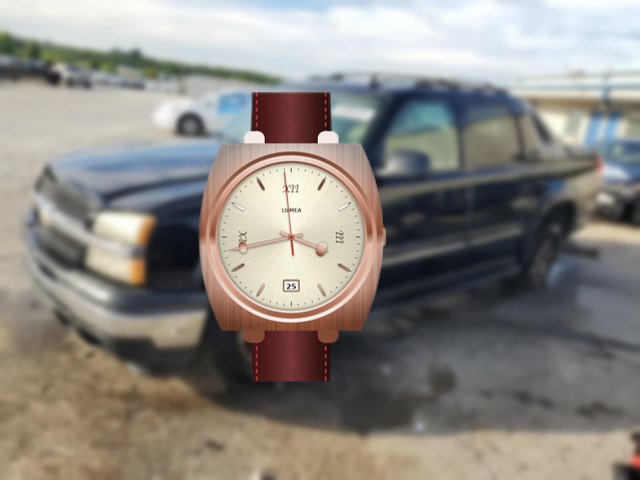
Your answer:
{"hour": 3, "minute": 42, "second": 59}
